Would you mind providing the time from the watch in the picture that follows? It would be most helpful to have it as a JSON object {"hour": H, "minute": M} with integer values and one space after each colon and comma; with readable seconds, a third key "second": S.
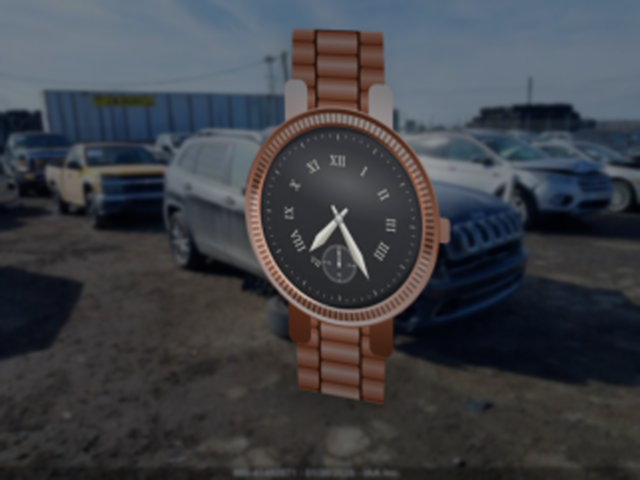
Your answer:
{"hour": 7, "minute": 25}
